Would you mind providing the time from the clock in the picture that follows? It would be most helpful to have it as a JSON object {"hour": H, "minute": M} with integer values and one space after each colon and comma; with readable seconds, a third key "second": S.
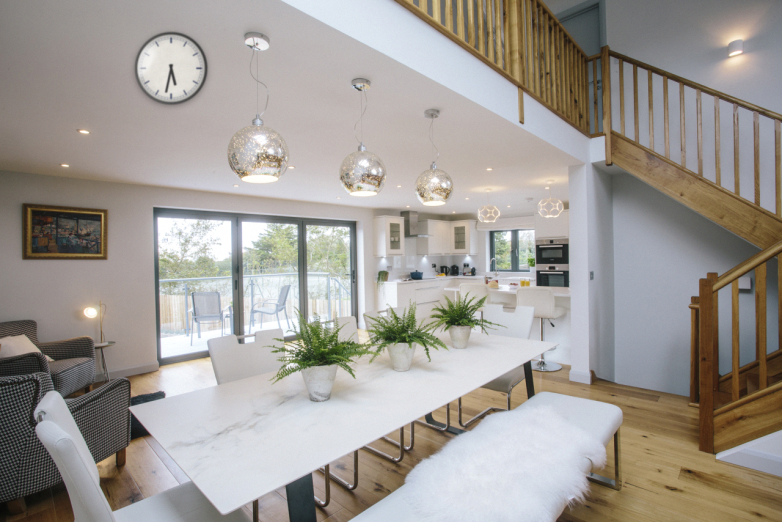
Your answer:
{"hour": 5, "minute": 32}
